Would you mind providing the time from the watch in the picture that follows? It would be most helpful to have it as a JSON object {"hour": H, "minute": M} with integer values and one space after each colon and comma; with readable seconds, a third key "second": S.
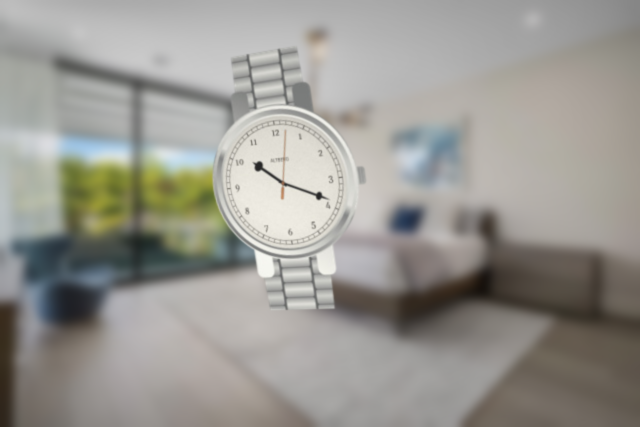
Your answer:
{"hour": 10, "minute": 19, "second": 2}
